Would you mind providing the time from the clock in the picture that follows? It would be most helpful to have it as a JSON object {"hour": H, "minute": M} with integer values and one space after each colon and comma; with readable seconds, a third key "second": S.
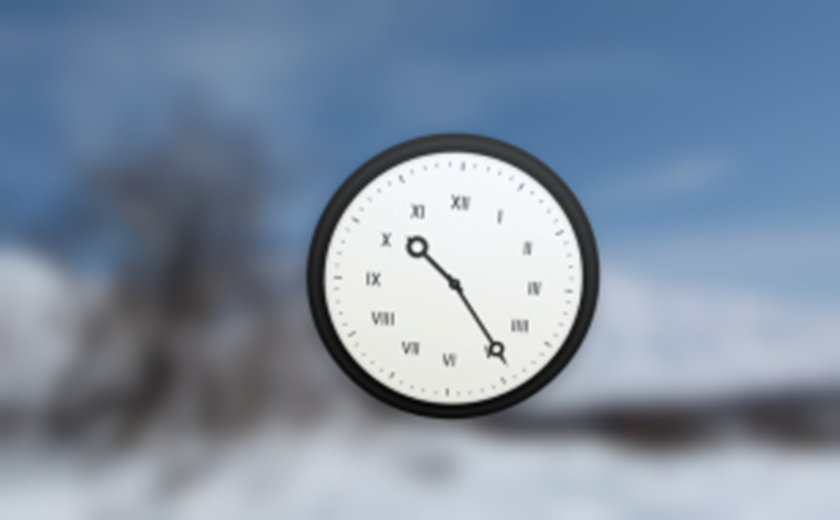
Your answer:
{"hour": 10, "minute": 24}
